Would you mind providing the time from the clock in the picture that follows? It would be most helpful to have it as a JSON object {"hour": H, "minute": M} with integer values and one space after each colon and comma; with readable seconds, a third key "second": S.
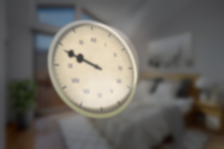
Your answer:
{"hour": 9, "minute": 49}
